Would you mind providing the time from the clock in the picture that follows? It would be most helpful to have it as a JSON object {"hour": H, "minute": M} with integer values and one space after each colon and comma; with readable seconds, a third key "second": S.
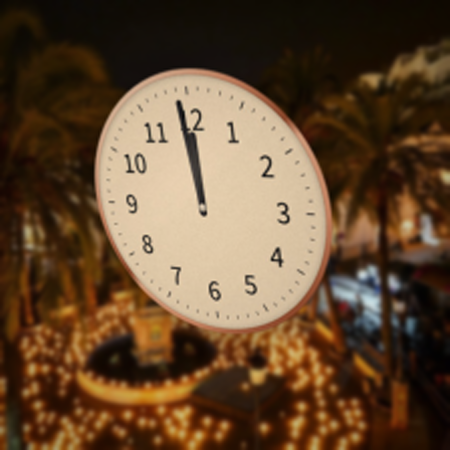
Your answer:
{"hour": 11, "minute": 59}
